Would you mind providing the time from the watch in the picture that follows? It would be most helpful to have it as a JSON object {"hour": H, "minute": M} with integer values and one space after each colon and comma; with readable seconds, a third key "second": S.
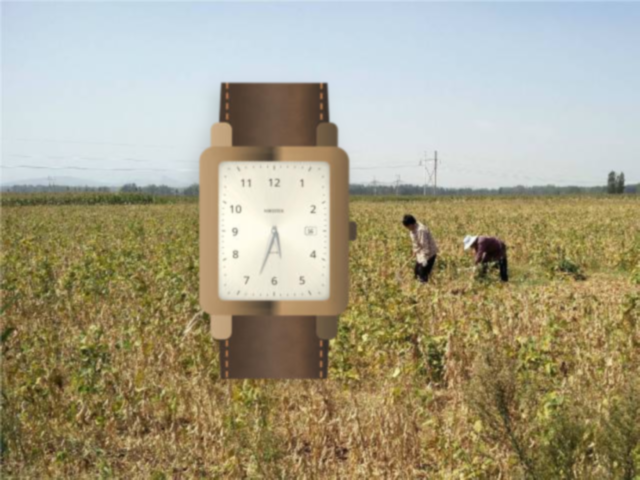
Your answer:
{"hour": 5, "minute": 33}
